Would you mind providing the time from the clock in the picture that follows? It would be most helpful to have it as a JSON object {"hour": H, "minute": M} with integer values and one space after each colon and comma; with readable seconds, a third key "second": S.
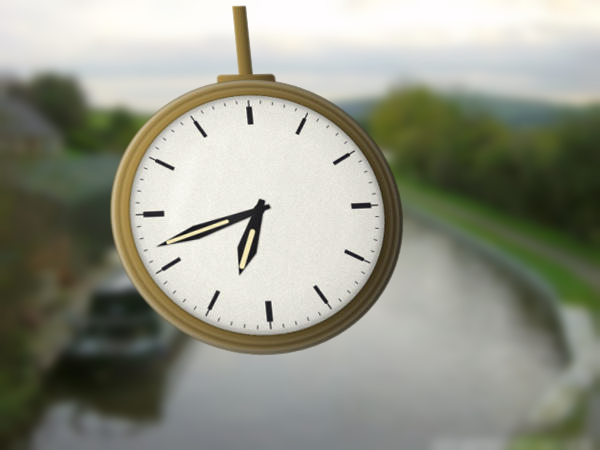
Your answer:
{"hour": 6, "minute": 42}
